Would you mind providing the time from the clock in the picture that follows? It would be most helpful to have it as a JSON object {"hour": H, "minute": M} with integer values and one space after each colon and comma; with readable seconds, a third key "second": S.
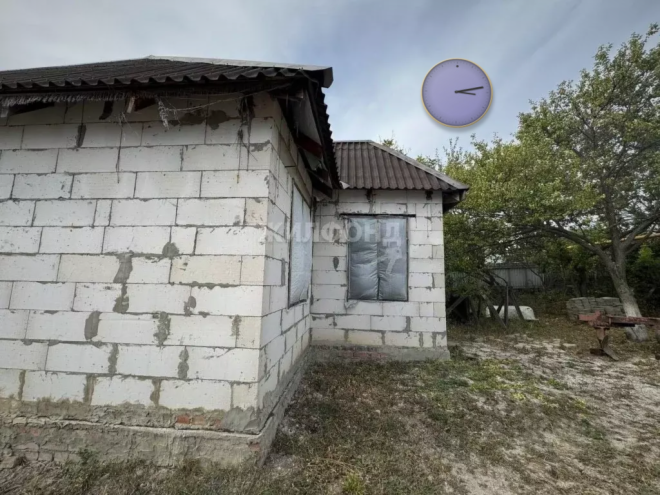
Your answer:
{"hour": 3, "minute": 13}
